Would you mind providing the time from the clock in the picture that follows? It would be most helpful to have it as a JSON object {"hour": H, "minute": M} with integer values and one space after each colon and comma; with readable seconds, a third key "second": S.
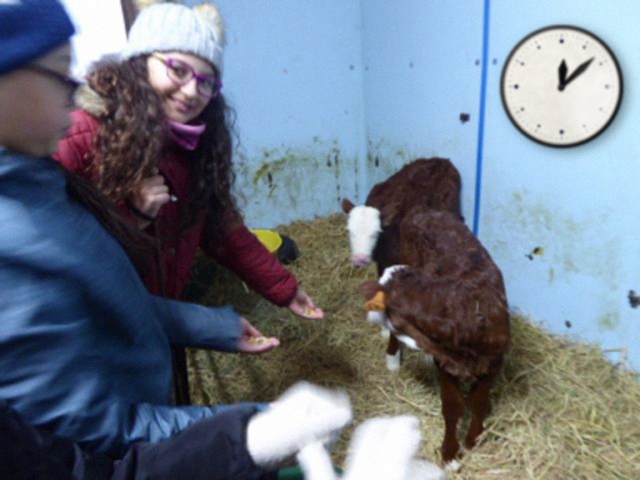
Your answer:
{"hour": 12, "minute": 8}
